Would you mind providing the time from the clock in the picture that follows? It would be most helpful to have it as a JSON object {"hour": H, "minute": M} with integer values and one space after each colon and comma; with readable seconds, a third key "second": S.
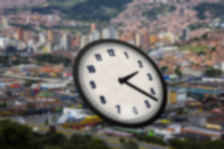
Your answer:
{"hour": 2, "minute": 22}
